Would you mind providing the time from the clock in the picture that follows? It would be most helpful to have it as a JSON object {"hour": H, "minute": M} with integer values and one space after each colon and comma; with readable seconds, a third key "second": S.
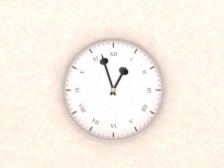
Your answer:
{"hour": 12, "minute": 57}
